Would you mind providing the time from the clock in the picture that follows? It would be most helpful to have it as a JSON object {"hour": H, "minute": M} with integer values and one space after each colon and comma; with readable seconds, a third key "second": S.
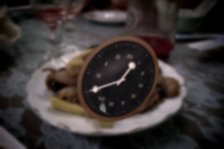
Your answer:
{"hour": 12, "minute": 40}
